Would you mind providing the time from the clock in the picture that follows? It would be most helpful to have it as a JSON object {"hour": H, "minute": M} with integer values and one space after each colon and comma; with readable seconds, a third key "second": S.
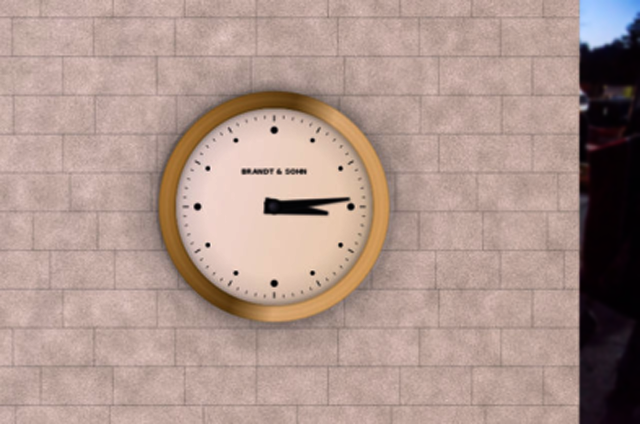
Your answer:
{"hour": 3, "minute": 14}
